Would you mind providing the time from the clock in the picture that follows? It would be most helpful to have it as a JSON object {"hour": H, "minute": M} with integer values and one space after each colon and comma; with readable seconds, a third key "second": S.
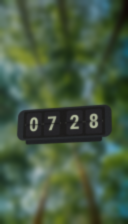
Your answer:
{"hour": 7, "minute": 28}
